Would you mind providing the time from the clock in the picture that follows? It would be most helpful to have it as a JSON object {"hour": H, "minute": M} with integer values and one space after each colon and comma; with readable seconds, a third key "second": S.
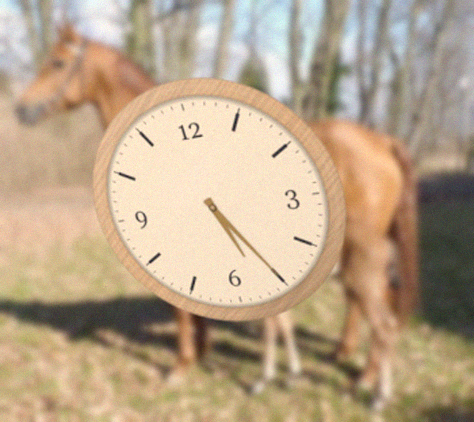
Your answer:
{"hour": 5, "minute": 25}
